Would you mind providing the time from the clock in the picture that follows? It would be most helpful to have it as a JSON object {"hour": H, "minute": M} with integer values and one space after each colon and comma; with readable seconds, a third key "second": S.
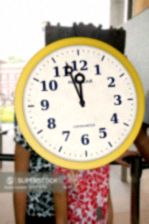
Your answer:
{"hour": 11, "minute": 57}
